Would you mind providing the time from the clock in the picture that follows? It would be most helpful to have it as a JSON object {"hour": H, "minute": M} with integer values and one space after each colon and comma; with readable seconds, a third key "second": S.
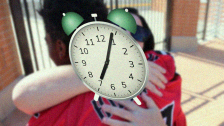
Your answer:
{"hour": 7, "minute": 4}
